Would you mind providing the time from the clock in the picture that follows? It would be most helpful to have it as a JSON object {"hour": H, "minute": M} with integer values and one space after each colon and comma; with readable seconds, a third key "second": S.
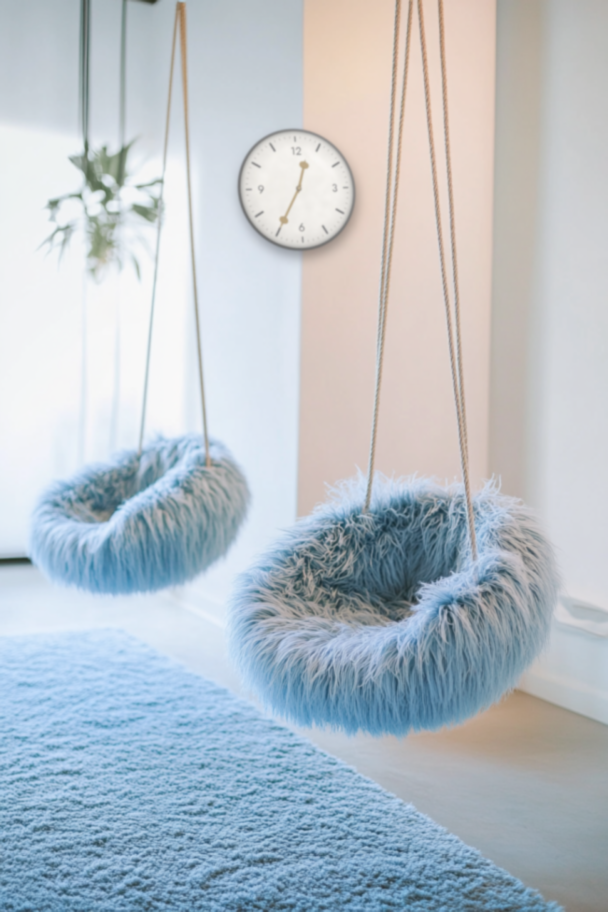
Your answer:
{"hour": 12, "minute": 35}
